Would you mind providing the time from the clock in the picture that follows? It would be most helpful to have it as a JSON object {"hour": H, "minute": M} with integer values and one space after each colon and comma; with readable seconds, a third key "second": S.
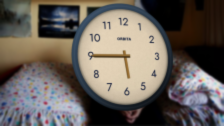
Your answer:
{"hour": 5, "minute": 45}
